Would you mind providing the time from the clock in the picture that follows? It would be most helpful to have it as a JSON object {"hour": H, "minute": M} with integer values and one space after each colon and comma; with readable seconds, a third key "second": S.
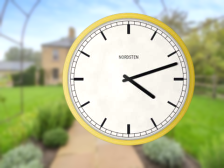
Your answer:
{"hour": 4, "minute": 12}
